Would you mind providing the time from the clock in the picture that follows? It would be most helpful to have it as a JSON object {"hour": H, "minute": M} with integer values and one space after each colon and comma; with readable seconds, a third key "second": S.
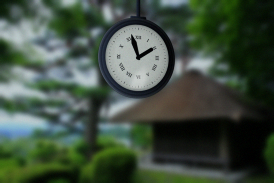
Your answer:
{"hour": 1, "minute": 57}
